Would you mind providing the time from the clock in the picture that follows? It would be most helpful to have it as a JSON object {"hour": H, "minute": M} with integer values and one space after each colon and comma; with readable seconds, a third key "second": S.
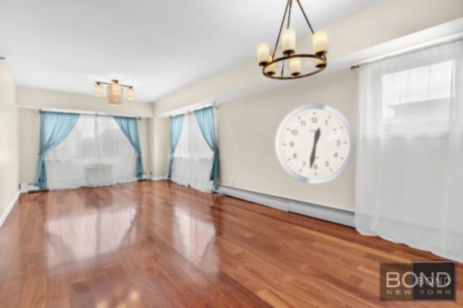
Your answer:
{"hour": 12, "minute": 32}
